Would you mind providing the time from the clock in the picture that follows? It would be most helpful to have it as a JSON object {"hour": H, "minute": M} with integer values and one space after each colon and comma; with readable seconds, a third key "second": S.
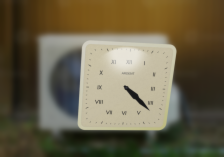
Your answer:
{"hour": 4, "minute": 22}
